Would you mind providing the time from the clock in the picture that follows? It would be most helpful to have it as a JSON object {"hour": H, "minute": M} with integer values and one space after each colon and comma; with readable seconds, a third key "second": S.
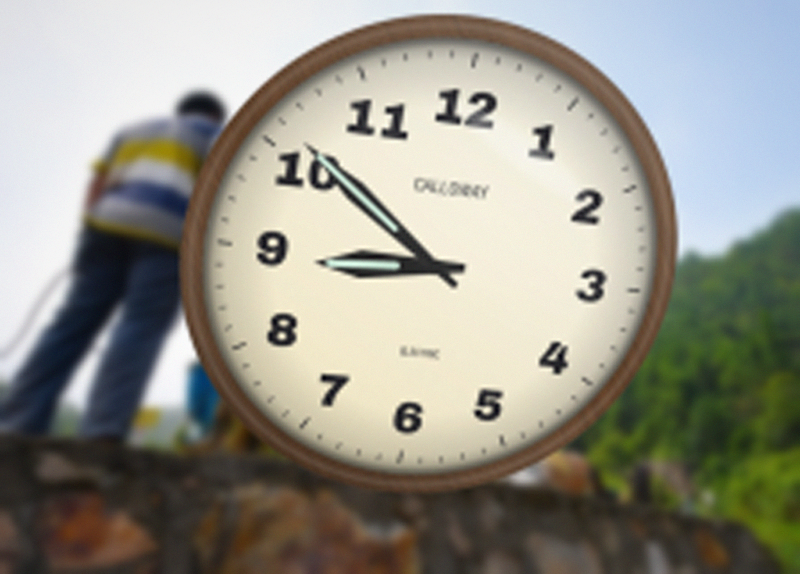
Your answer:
{"hour": 8, "minute": 51}
